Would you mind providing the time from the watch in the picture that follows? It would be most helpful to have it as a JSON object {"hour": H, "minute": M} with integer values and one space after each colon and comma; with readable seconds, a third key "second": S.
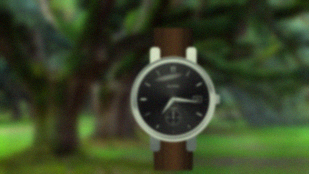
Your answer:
{"hour": 7, "minute": 16}
